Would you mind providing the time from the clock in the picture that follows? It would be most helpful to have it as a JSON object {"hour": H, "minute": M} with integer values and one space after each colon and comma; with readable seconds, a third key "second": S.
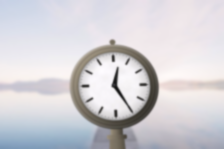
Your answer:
{"hour": 12, "minute": 25}
